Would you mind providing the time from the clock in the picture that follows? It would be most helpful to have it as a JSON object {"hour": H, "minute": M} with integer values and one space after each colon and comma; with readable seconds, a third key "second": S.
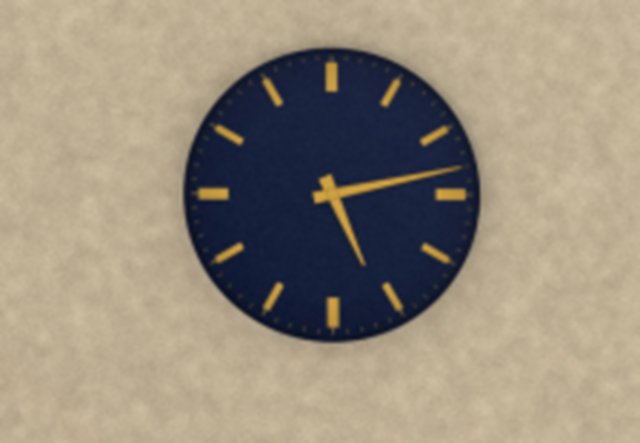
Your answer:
{"hour": 5, "minute": 13}
